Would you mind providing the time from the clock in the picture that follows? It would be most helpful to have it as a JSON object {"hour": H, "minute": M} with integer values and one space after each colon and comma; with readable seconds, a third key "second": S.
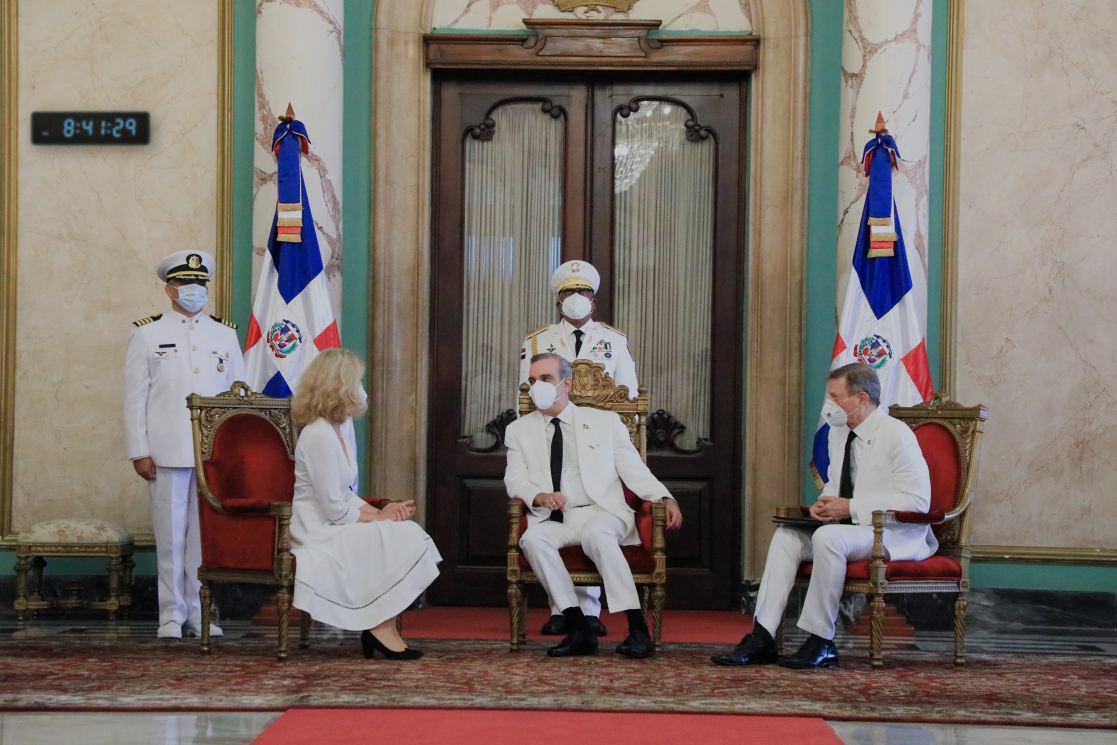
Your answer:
{"hour": 8, "minute": 41, "second": 29}
